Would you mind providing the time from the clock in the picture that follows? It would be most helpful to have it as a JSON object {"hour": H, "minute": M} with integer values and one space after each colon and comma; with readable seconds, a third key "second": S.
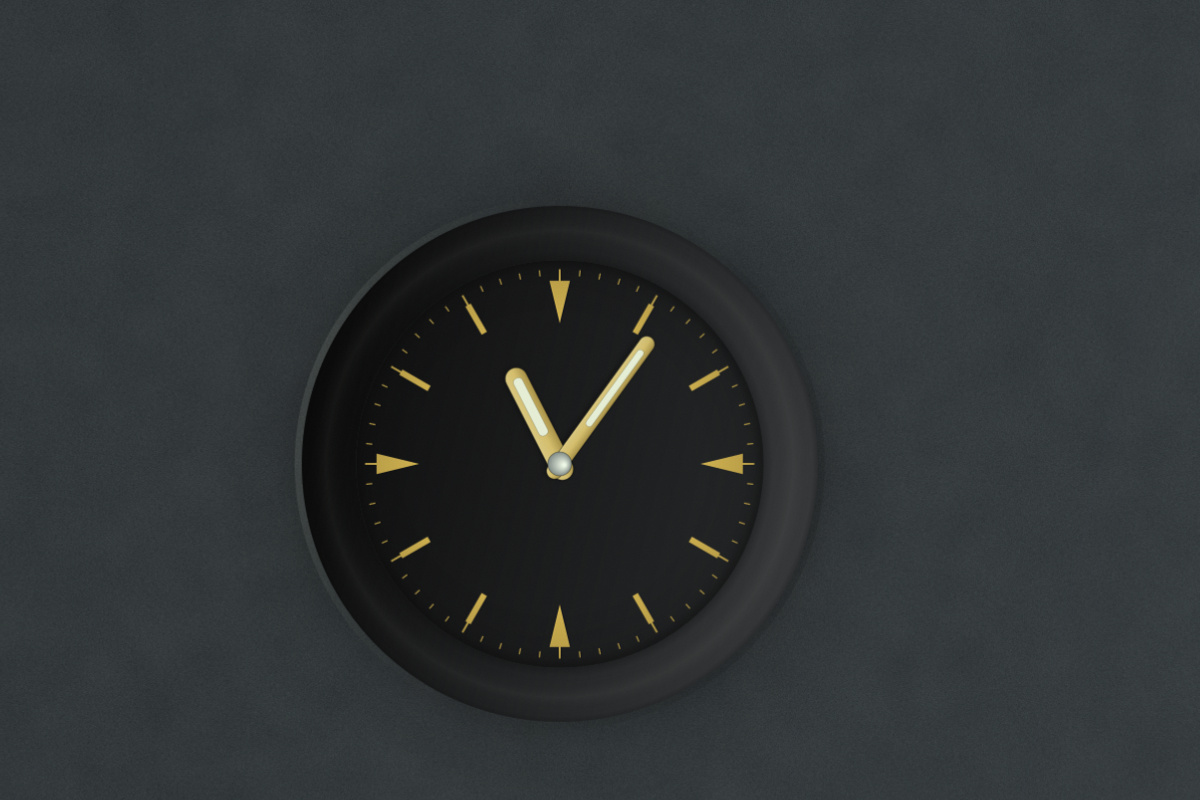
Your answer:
{"hour": 11, "minute": 6}
